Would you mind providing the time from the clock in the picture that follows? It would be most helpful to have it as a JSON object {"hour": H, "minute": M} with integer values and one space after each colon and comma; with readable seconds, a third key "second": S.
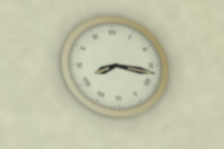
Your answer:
{"hour": 8, "minute": 17}
